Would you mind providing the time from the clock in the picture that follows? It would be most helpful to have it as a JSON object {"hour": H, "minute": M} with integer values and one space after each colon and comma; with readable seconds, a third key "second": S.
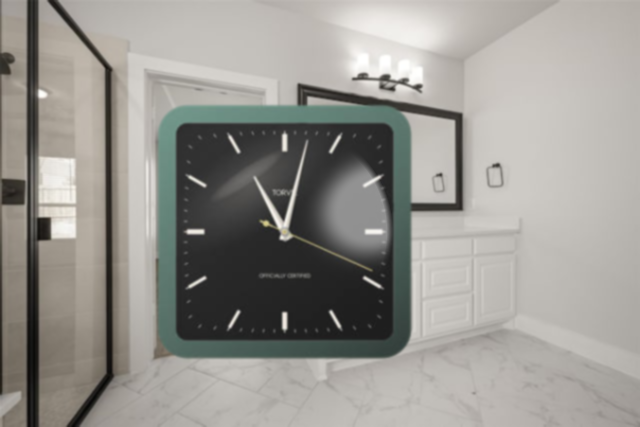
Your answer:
{"hour": 11, "minute": 2, "second": 19}
